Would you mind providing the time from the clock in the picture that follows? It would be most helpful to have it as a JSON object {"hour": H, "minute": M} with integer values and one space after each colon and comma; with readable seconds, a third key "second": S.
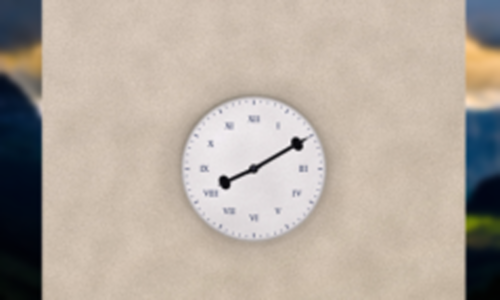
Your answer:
{"hour": 8, "minute": 10}
